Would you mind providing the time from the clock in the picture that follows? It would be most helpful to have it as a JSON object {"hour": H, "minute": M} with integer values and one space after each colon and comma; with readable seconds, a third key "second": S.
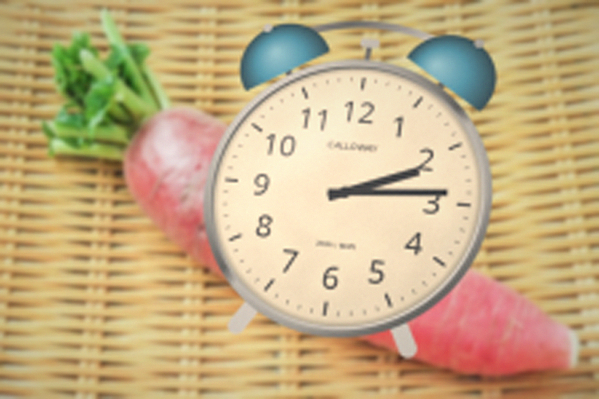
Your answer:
{"hour": 2, "minute": 14}
